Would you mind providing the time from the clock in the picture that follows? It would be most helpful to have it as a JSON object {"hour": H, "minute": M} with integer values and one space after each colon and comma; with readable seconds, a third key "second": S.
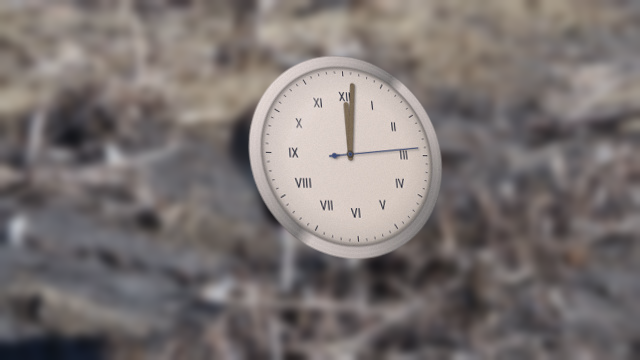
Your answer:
{"hour": 12, "minute": 1, "second": 14}
